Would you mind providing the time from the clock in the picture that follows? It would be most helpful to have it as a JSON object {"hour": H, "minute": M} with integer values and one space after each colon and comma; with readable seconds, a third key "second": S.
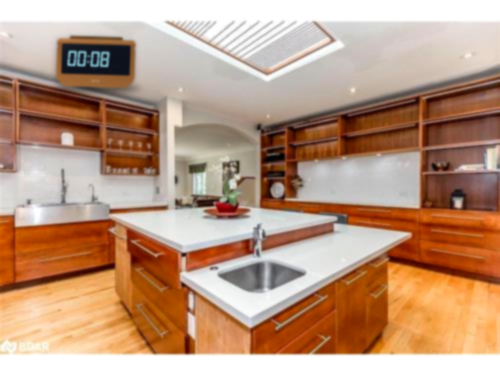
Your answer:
{"hour": 0, "minute": 8}
